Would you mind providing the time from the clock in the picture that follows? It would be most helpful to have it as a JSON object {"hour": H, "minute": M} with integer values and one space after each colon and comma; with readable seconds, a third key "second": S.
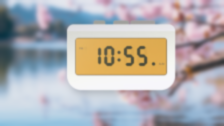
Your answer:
{"hour": 10, "minute": 55}
